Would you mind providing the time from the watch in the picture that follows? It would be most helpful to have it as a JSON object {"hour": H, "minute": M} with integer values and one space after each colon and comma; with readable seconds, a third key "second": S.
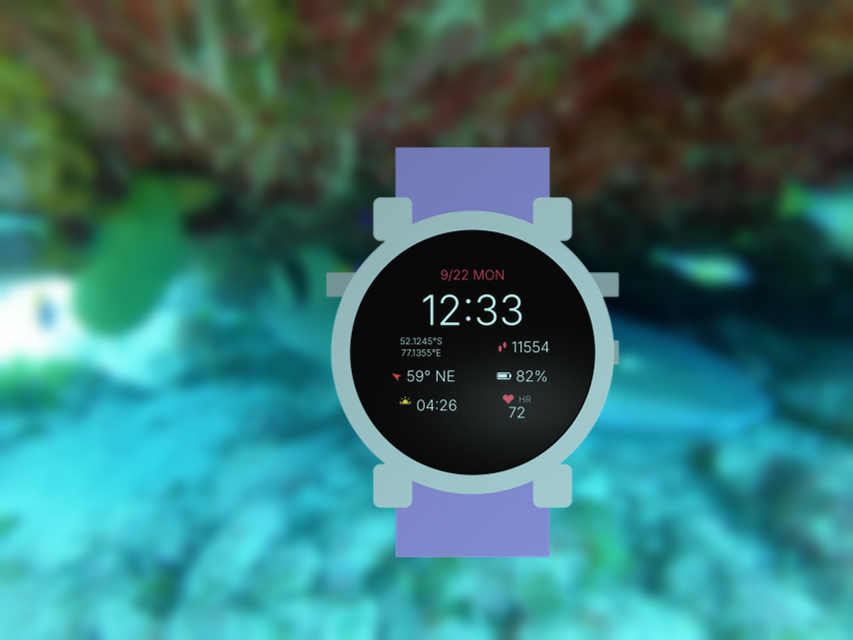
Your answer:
{"hour": 12, "minute": 33}
